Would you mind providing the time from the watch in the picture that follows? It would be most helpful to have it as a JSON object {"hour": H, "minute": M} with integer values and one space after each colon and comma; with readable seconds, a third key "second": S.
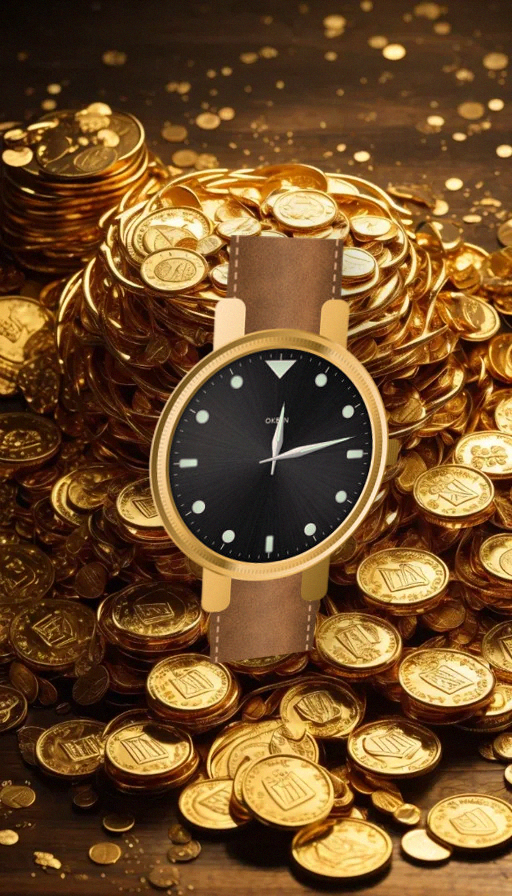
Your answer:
{"hour": 12, "minute": 13}
